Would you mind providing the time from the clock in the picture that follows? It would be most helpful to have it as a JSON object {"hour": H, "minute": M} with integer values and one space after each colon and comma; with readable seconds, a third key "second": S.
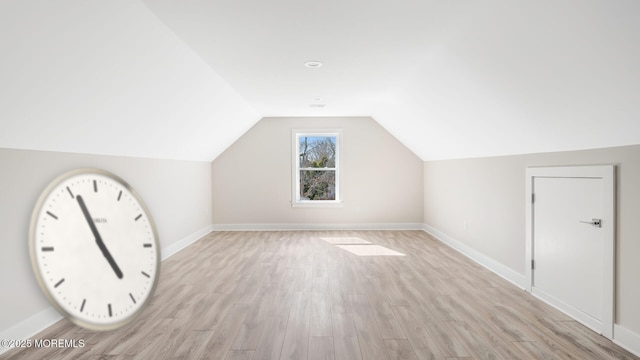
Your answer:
{"hour": 4, "minute": 56}
